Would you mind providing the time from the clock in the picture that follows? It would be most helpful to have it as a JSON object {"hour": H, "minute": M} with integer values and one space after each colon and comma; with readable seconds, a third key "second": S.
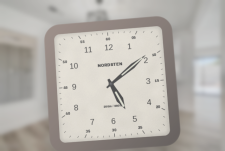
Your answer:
{"hour": 5, "minute": 9}
